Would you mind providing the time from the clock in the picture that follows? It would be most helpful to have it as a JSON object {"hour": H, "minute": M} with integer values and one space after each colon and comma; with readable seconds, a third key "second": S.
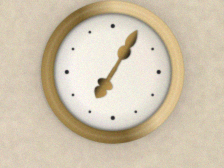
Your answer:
{"hour": 7, "minute": 5}
